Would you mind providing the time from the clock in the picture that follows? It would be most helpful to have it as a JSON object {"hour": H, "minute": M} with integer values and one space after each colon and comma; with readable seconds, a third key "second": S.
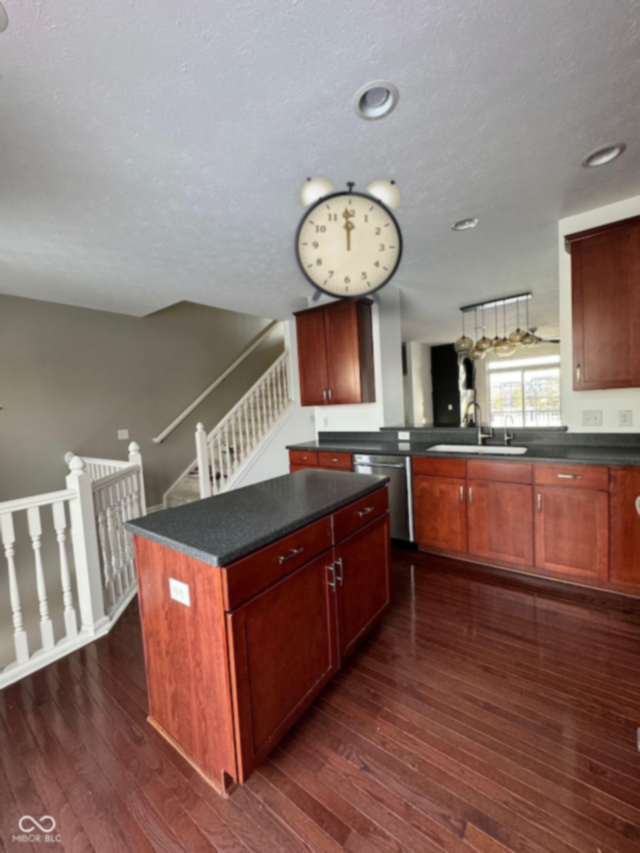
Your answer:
{"hour": 11, "minute": 59}
